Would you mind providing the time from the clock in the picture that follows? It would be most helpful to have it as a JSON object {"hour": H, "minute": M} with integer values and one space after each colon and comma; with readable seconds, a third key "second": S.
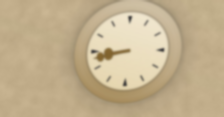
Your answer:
{"hour": 8, "minute": 43}
